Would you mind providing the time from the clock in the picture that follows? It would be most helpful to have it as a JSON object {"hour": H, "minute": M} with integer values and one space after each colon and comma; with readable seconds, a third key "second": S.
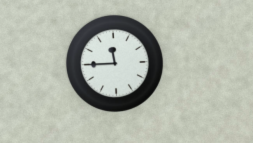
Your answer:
{"hour": 11, "minute": 45}
